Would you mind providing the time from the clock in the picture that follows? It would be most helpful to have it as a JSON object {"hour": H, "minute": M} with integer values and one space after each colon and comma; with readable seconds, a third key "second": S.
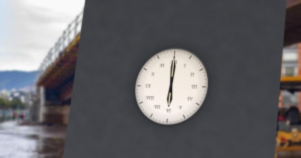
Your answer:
{"hour": 6, "minute": 0}
